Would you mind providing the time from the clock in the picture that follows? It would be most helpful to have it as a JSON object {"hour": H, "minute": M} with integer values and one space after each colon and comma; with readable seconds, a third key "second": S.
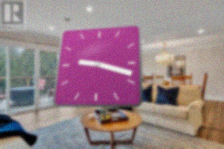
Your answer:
{"hour": 9, "minute": 18}
